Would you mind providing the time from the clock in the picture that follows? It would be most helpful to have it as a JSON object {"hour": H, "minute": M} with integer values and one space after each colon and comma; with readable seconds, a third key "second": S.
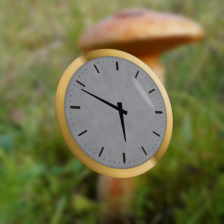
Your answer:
{"hour": 5, "minute": 49}
